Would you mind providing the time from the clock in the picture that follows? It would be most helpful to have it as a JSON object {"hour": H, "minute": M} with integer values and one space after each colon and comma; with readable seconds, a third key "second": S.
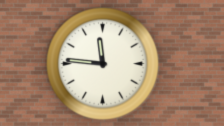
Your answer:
{"hour": 11, "minute": 46}
